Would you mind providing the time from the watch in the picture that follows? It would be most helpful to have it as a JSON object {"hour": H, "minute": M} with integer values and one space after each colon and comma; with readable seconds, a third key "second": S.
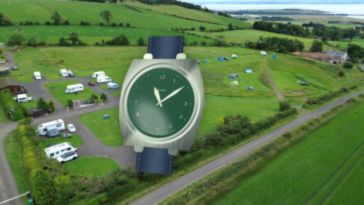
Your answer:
{"hour": 11, "minute": 9}
